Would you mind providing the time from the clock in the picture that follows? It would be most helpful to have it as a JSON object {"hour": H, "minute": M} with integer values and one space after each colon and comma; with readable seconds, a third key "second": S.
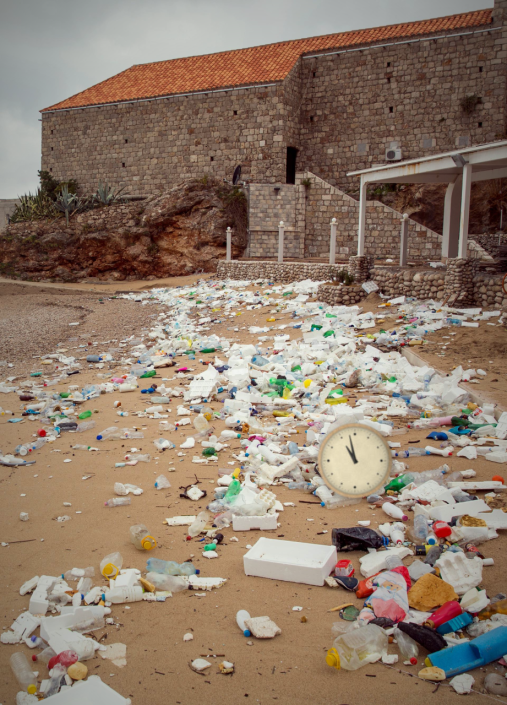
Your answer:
{"hour": 10, "minute": 58}
